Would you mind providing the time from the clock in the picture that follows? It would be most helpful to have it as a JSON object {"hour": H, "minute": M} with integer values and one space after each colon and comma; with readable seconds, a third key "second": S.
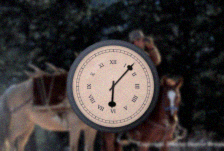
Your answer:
{"hour": 6, "minute": 7}
